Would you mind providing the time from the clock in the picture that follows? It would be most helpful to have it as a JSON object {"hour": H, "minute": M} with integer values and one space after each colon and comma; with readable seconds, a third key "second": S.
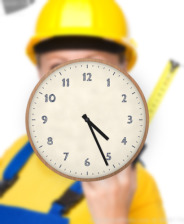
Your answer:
{"hour": 4, "minute": 26}
